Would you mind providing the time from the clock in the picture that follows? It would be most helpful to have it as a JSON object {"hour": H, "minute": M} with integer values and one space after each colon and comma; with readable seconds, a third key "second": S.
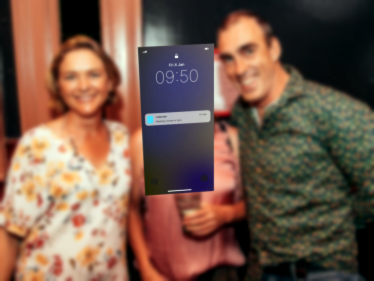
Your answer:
{"hour": 9, "minute": 50}
